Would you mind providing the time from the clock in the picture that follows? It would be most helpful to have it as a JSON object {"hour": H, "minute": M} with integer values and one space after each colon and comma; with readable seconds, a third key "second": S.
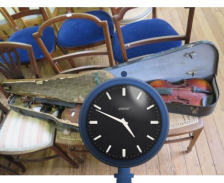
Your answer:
{"hour": 4, "minute": 49}
